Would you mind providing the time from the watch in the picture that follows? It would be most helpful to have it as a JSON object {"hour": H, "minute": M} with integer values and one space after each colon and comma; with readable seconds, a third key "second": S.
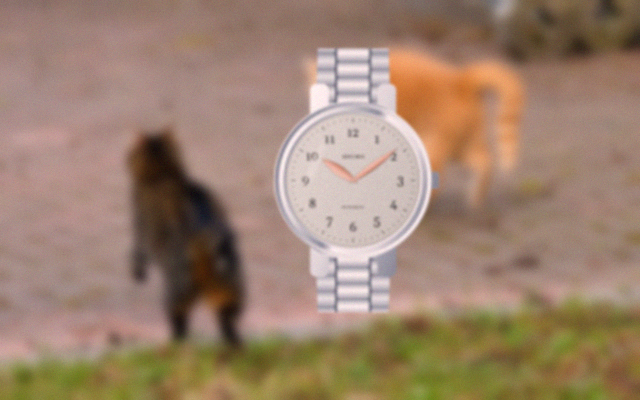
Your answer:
{"hour": 10, "minute": 9}
